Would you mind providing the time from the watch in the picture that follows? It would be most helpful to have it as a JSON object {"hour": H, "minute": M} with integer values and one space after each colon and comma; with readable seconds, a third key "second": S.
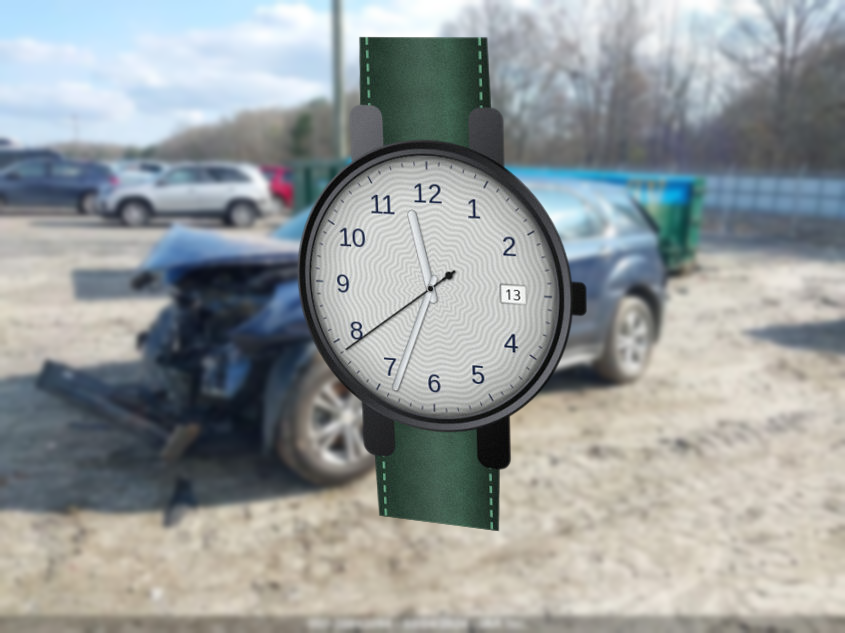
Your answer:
{"hour": 11, "minute": 33, "second": 39}
